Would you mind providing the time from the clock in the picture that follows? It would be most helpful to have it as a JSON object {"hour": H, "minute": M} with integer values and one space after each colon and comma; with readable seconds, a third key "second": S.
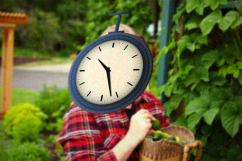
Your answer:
{"hour": 10, "minute": 27}
